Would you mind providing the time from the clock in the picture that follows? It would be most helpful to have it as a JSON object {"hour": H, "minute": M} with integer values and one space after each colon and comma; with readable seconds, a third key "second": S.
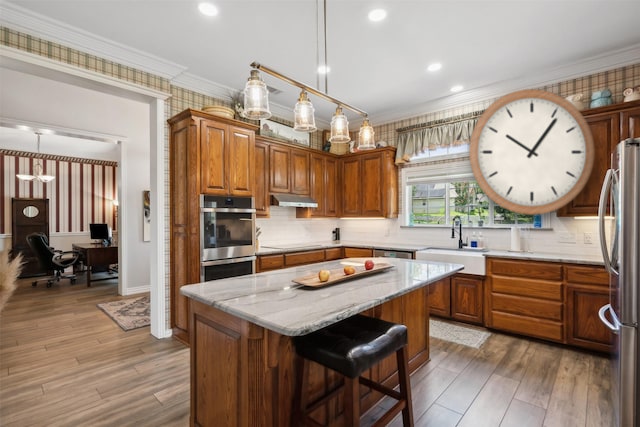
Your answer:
{"hour": 10, "minute": 6}
